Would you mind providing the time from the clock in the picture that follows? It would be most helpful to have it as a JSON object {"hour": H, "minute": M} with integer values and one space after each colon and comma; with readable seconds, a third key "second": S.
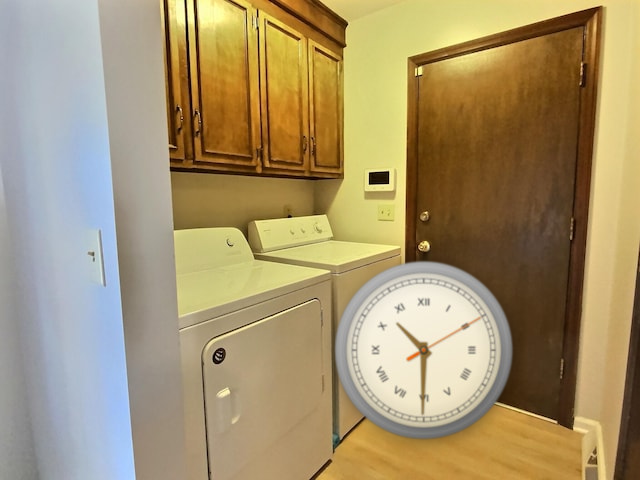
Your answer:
{"hour": 10, "minute": 30, "second": 10}
